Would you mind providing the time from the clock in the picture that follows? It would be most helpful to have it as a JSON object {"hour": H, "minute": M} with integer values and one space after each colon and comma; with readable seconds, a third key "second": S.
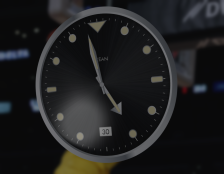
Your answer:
{"hour": 4, "minute": 58}
